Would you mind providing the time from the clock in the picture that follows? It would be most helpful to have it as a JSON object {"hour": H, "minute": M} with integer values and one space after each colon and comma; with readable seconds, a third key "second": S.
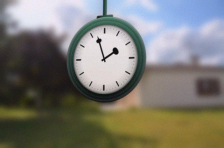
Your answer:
{"hour": 1, "minute": 57}
